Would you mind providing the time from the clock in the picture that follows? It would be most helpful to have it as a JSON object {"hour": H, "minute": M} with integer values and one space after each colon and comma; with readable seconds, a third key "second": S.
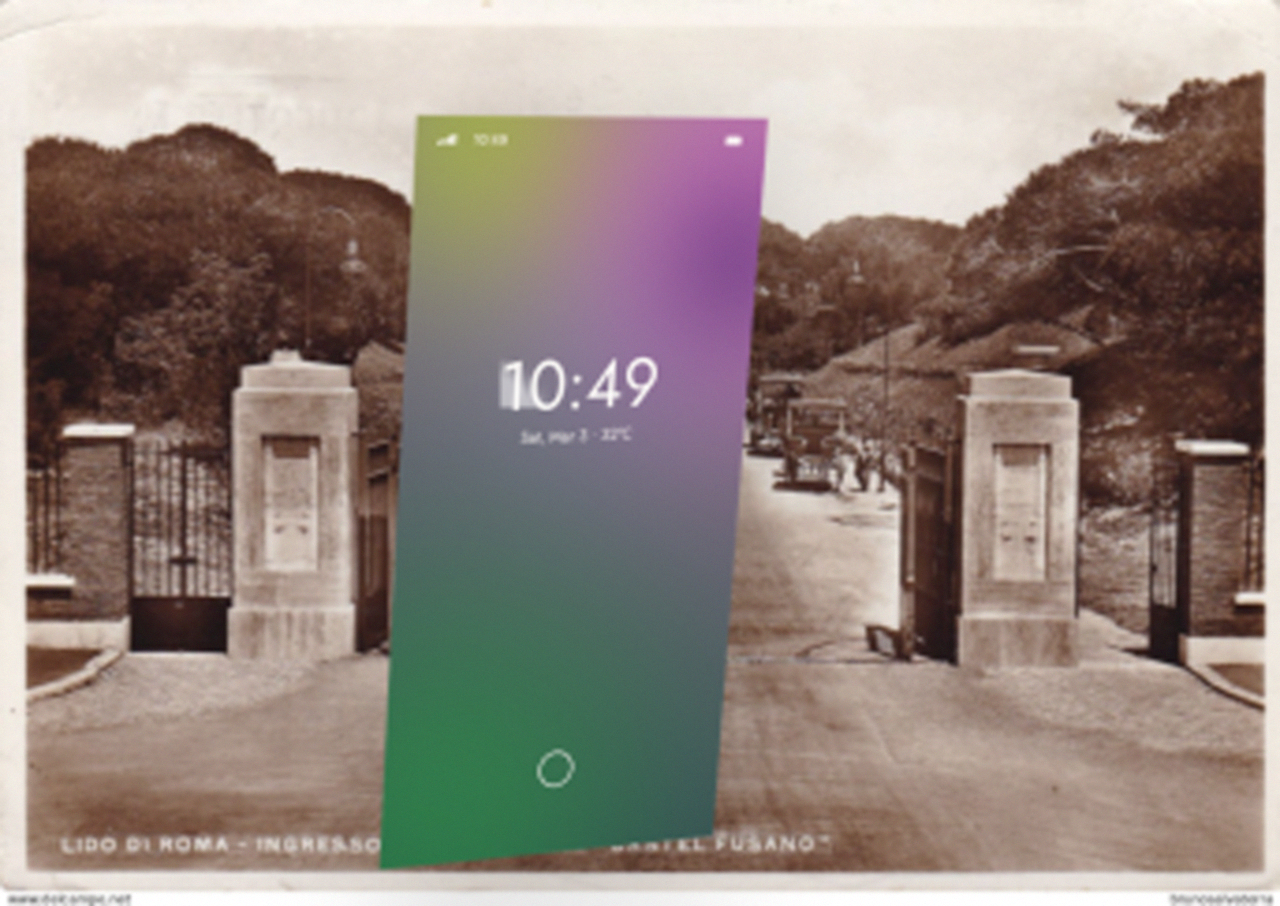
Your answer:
{"hour": 10, "minute": 49}
